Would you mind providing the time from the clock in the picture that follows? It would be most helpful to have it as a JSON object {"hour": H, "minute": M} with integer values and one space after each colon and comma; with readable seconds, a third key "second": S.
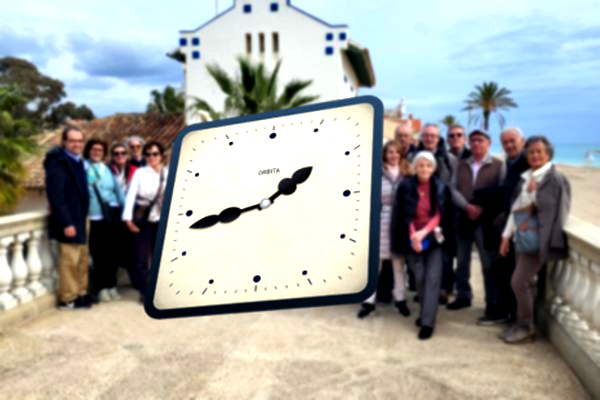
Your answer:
{"hour": 1, "minute": 43}
